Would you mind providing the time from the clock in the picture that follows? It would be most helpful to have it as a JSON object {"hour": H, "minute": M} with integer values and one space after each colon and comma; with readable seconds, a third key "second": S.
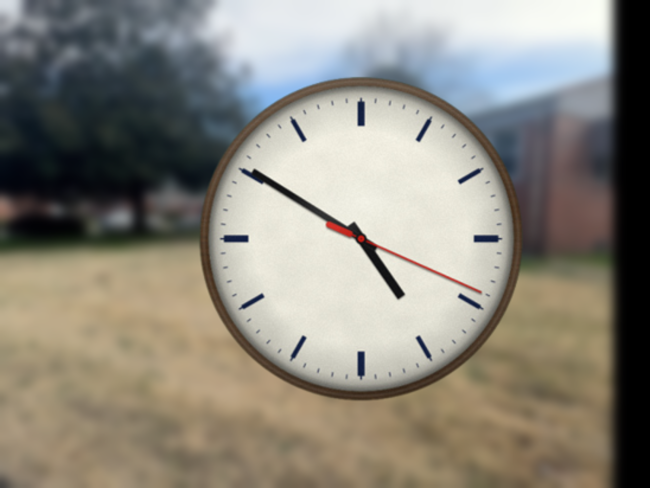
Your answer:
{"hour": 4, "minute": 50, "second": 19}
